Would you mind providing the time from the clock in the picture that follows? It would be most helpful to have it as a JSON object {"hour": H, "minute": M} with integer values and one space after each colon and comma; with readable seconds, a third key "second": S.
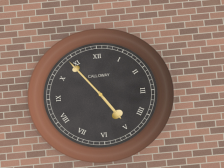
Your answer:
{"hour": 4, "minute": 54}
